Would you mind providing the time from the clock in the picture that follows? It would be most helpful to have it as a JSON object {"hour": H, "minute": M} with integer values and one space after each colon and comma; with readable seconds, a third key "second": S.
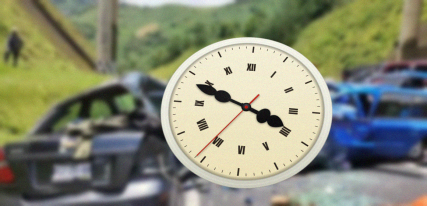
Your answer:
{"hour": 3, "minute": 48, "second": 36}
